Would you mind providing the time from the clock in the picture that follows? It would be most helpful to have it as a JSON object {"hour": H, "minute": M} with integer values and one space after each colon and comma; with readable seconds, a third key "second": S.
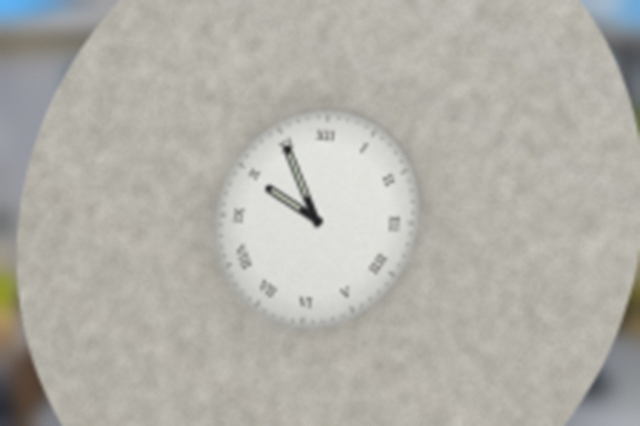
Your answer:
{"hour": 9, "minute": 55}
